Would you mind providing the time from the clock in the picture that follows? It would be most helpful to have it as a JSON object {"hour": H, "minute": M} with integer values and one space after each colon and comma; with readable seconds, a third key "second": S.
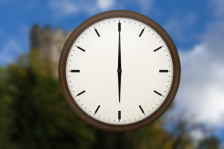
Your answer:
{"hour": 6, "minute": 0}
